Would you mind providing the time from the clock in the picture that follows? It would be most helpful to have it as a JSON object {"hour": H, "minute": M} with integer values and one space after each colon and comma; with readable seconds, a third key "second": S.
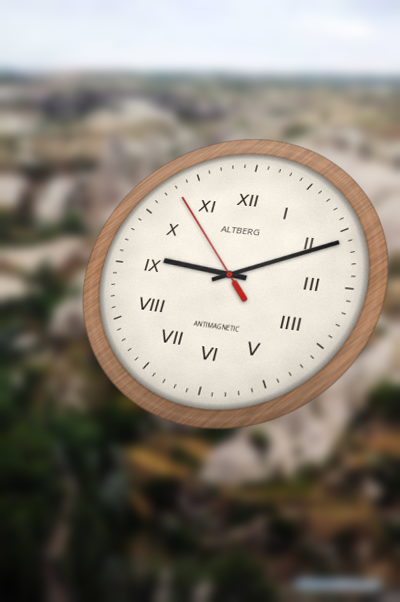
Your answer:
{"hour": 9, "minute": 10, "second": 53}
